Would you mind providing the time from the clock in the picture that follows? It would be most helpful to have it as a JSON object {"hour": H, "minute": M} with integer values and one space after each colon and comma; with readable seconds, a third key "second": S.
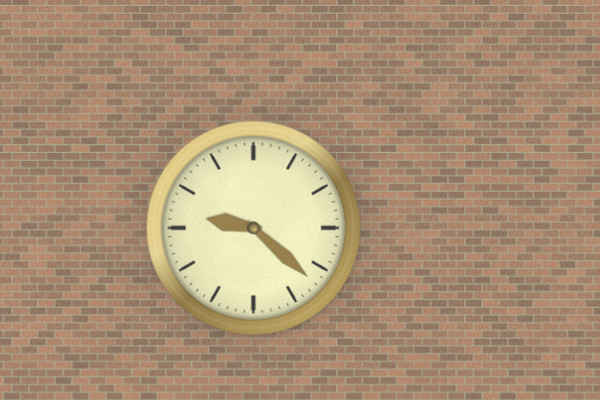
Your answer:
{"hour": 9, "minute": 22}
